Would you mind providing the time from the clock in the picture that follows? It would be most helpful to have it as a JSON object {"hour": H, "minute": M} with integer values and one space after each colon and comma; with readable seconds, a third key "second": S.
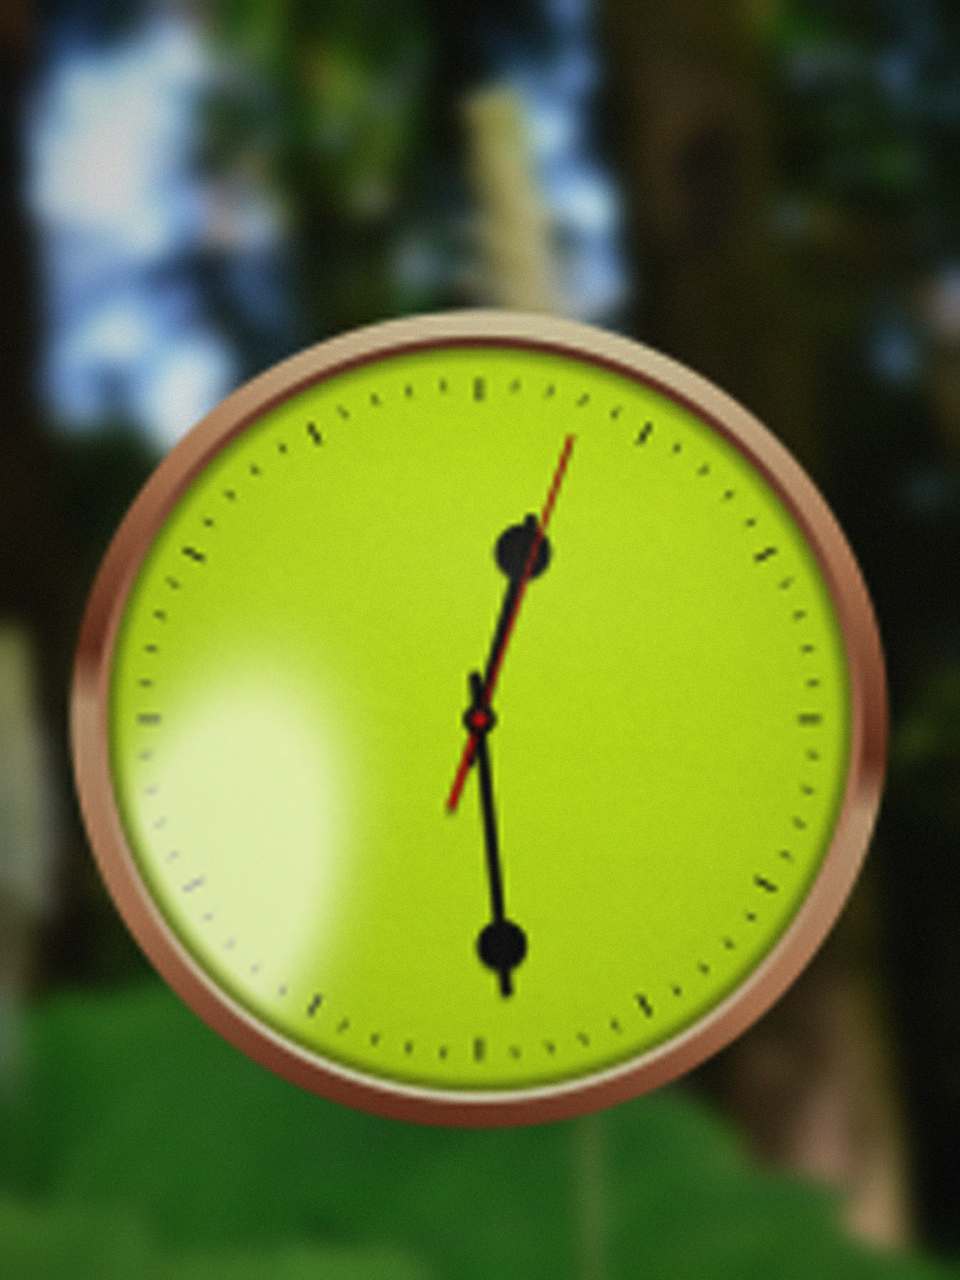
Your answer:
{"hour": 12, "minute": 29, "second": 3}
